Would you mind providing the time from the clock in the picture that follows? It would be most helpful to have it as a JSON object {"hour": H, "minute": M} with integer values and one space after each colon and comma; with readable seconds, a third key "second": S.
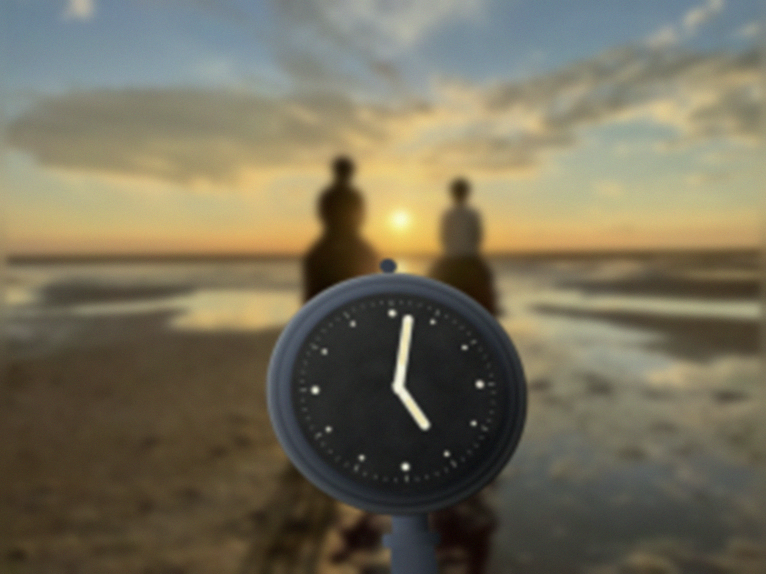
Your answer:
{"hour": 5, "minute": 2}
